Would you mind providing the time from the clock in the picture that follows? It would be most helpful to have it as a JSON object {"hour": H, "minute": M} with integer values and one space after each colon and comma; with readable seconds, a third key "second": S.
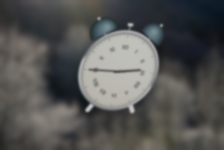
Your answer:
{"hour": 2, "minute": 45}
